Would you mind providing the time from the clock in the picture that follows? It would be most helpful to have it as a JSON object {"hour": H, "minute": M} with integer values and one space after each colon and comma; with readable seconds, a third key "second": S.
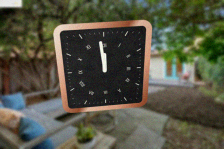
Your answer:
{"hour": 11, "minute": 59}
